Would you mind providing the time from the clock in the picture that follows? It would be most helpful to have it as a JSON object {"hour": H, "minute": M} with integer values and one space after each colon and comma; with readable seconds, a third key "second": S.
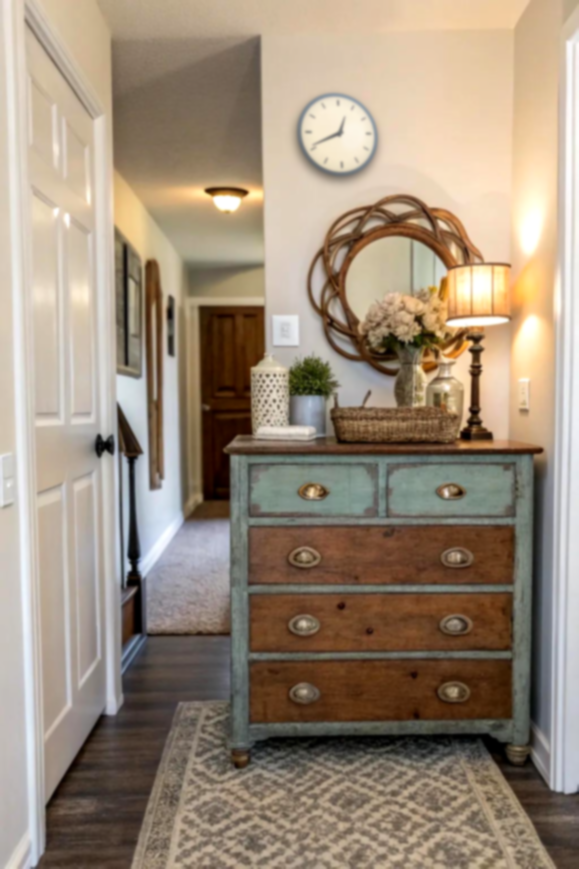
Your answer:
{"hour": 12, "minute": 41}
